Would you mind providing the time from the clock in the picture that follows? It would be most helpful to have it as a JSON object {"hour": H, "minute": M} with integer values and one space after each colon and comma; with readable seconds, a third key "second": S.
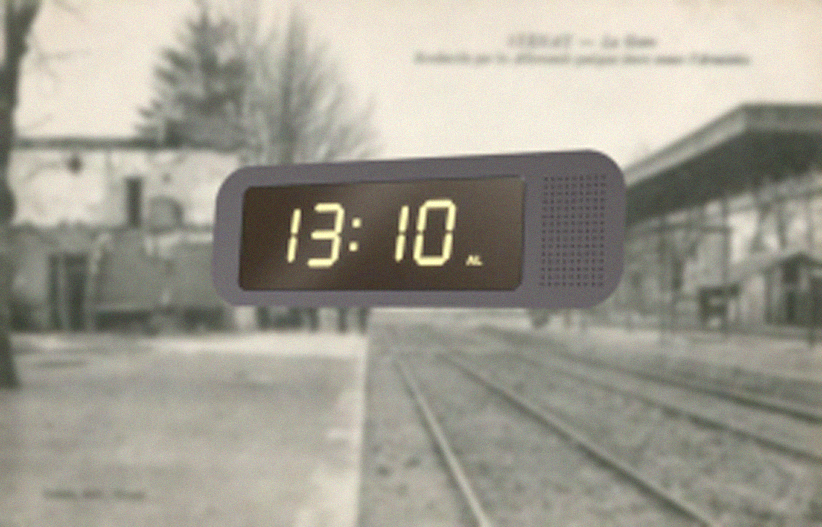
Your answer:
{"hour": 13, "minute": 10}
